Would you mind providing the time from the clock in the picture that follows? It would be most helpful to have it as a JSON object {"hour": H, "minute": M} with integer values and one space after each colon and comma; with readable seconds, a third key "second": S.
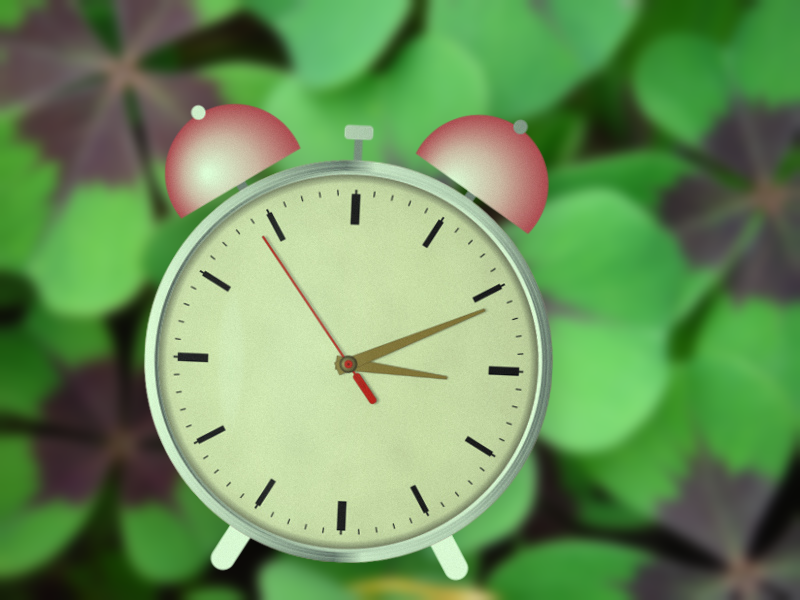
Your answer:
{"hour": 3, "minute": 10, "second": 54}
